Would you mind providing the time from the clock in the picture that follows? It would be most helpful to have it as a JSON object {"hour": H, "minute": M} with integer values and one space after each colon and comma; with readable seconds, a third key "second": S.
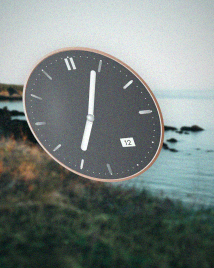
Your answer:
{"hour": 7, "minute": 4}
